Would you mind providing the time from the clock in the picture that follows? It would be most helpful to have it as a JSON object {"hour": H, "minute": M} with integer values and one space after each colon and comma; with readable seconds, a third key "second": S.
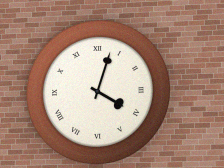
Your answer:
{"hour": 4, "minute": 3}
